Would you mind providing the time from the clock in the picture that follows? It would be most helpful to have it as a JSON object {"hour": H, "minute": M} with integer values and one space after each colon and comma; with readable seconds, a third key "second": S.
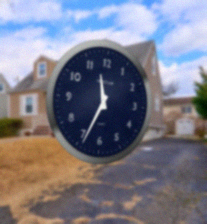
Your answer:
{"hour": 11, "minute": 34}
